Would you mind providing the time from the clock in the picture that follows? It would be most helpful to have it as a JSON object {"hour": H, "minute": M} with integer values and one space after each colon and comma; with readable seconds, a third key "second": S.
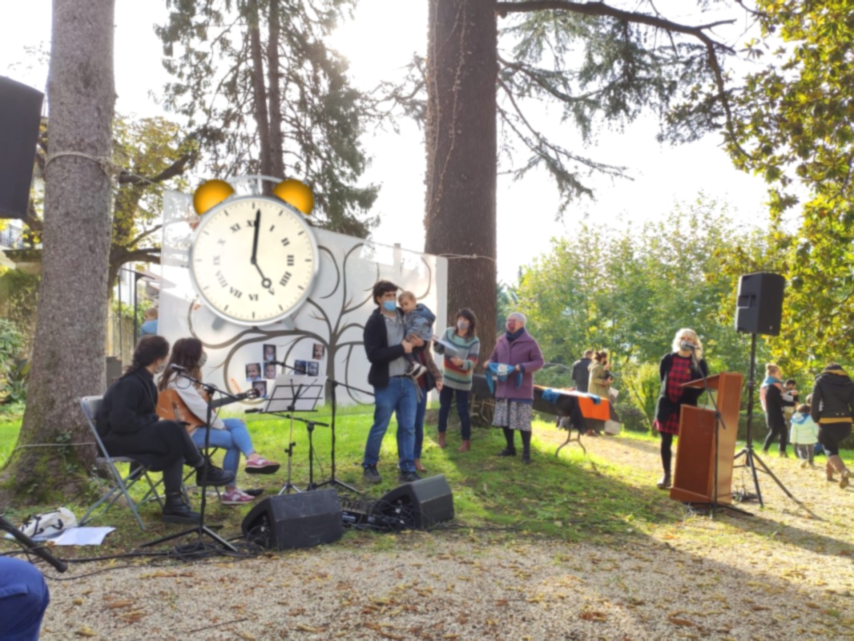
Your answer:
{"hour": 5, "minute": 1}
